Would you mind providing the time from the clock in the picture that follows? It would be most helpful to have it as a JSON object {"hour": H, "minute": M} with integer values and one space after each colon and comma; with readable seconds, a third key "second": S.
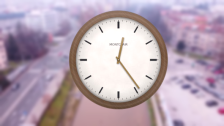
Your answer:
{"hour": 12, "minute": 24}
